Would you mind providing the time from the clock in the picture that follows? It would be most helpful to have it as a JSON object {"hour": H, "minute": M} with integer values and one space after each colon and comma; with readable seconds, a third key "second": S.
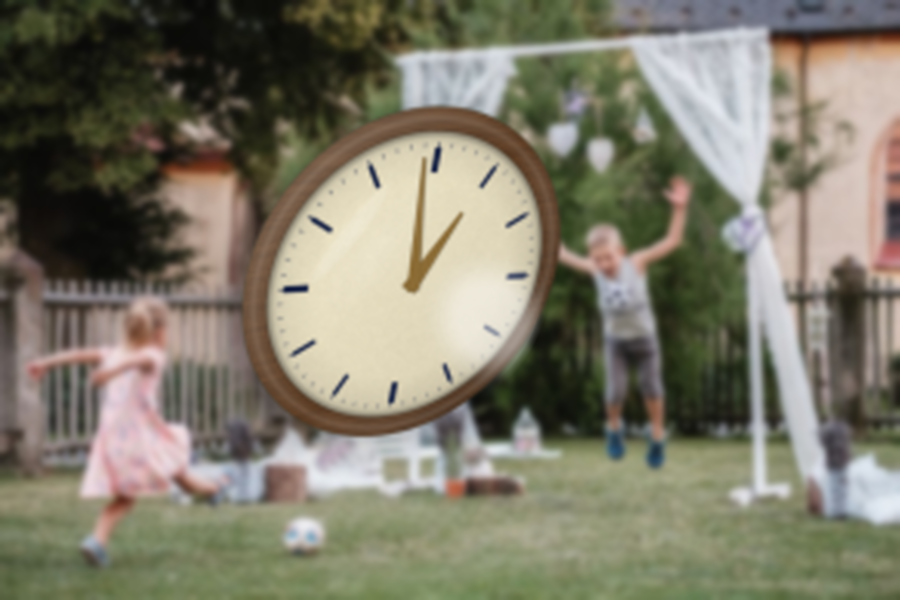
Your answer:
{"hour": 12, "minute": 59}
